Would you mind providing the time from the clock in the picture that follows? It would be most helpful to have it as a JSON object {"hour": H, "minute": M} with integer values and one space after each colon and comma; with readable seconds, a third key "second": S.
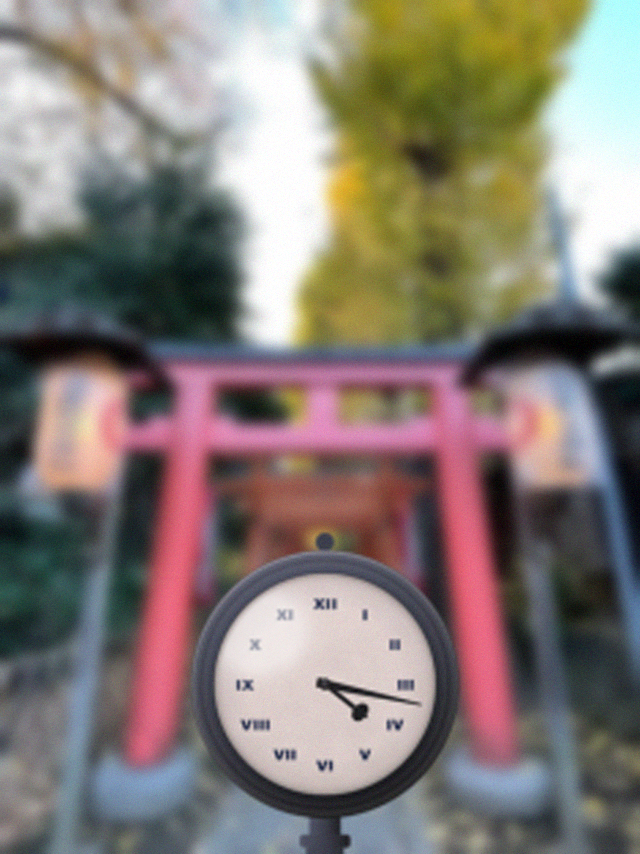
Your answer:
{"hour": 4, "minute": 17}
